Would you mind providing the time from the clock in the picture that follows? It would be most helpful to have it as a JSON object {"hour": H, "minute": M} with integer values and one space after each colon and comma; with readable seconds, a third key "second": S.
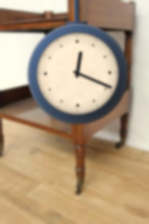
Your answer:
{"hour": 12, "minute": 19}
